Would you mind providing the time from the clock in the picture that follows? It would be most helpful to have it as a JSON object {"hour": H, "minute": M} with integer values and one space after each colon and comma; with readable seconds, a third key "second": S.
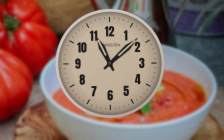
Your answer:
{"hour": 11, "minute": 8}
